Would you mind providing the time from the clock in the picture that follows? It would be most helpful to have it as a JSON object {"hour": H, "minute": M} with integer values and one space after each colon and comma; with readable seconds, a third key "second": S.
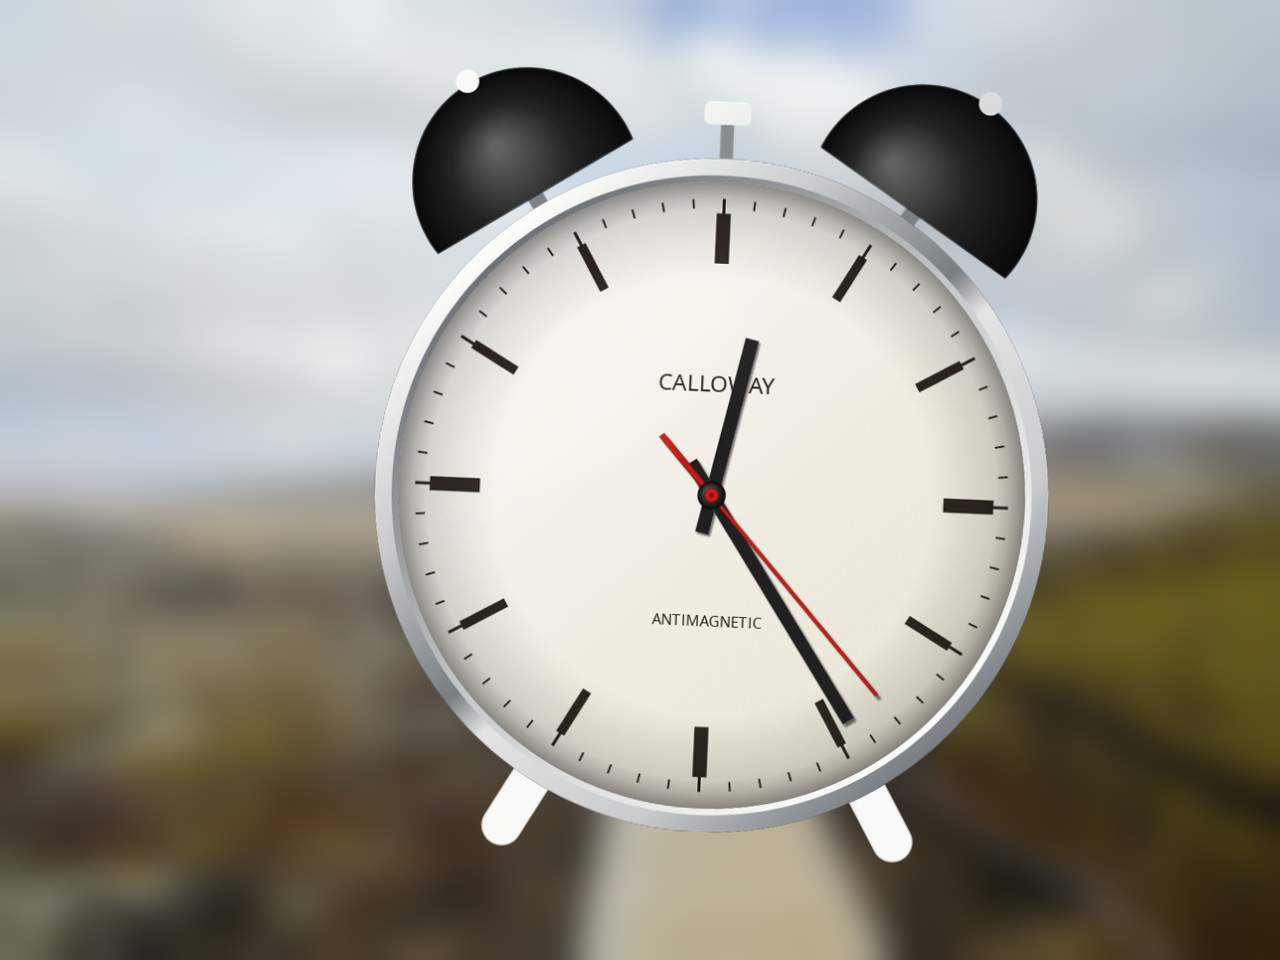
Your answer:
{"hour": 12, "minute": 24, "second": 23}
